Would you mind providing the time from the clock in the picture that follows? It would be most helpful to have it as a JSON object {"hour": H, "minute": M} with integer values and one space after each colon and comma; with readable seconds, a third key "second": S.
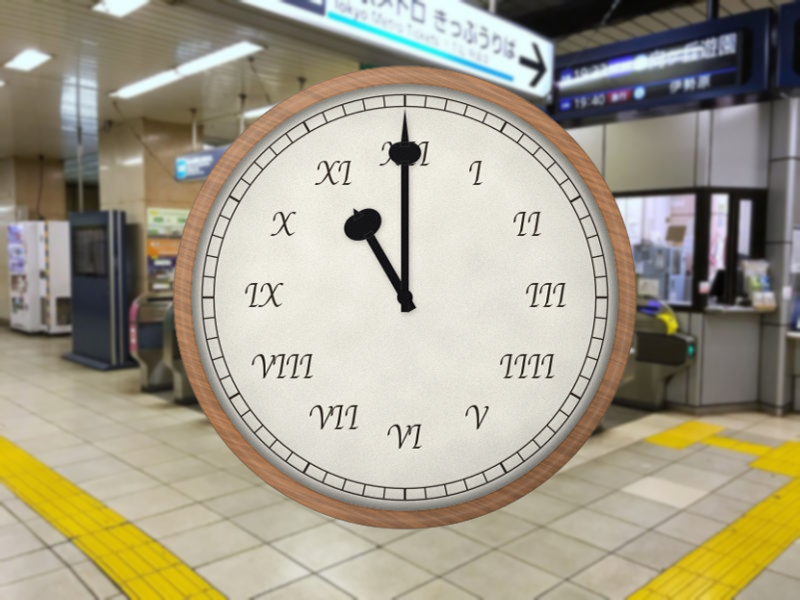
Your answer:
{"hour": 11, "minute": 0}
